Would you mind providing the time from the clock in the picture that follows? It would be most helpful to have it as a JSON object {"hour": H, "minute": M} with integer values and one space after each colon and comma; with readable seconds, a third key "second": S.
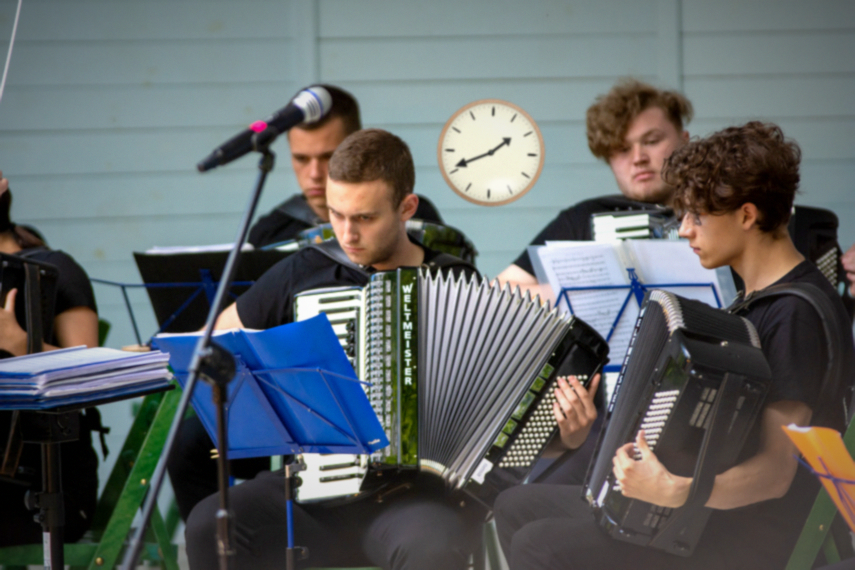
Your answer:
{"hour": 1, "minute": 41}
